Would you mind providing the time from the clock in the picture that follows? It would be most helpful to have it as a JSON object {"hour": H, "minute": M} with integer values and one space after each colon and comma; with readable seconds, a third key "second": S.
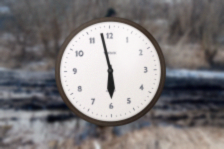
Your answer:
{"hour": 5, "minute": 58}
